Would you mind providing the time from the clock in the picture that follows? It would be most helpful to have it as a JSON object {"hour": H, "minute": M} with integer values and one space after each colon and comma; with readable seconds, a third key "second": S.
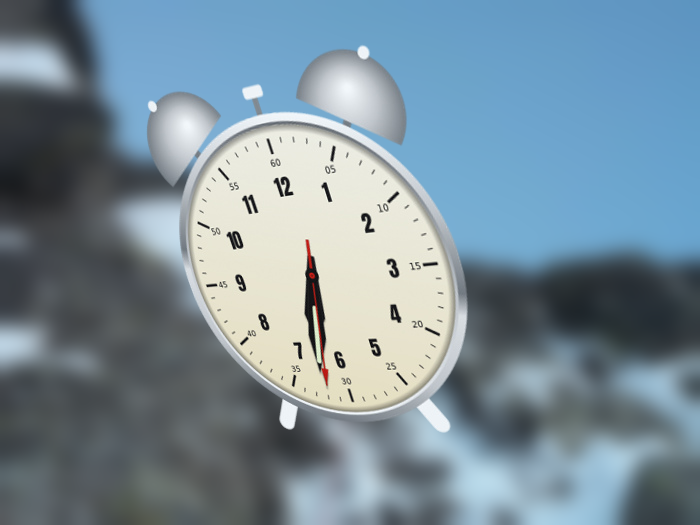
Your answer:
{"hour": 6, "minute": 32, "second": 32}
